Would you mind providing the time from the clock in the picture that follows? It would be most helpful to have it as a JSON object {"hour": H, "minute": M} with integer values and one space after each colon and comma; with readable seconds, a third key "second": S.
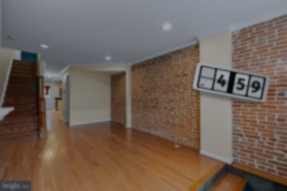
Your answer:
{"hour": 4, "minute": 59}
